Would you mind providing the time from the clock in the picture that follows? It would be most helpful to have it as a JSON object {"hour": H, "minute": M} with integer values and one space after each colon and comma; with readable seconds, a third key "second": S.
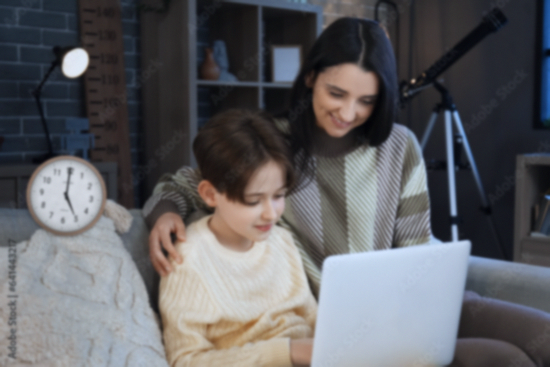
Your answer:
{"hour": 5, "minute": 0}
